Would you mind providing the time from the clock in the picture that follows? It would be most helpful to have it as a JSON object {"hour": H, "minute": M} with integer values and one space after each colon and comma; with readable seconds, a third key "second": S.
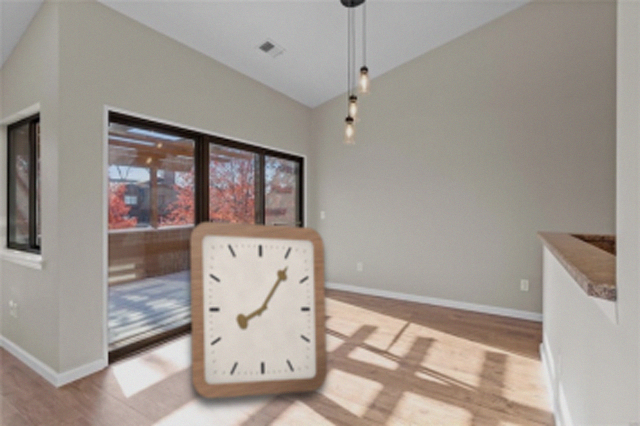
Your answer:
{"hour": 8, "minute": 6}
